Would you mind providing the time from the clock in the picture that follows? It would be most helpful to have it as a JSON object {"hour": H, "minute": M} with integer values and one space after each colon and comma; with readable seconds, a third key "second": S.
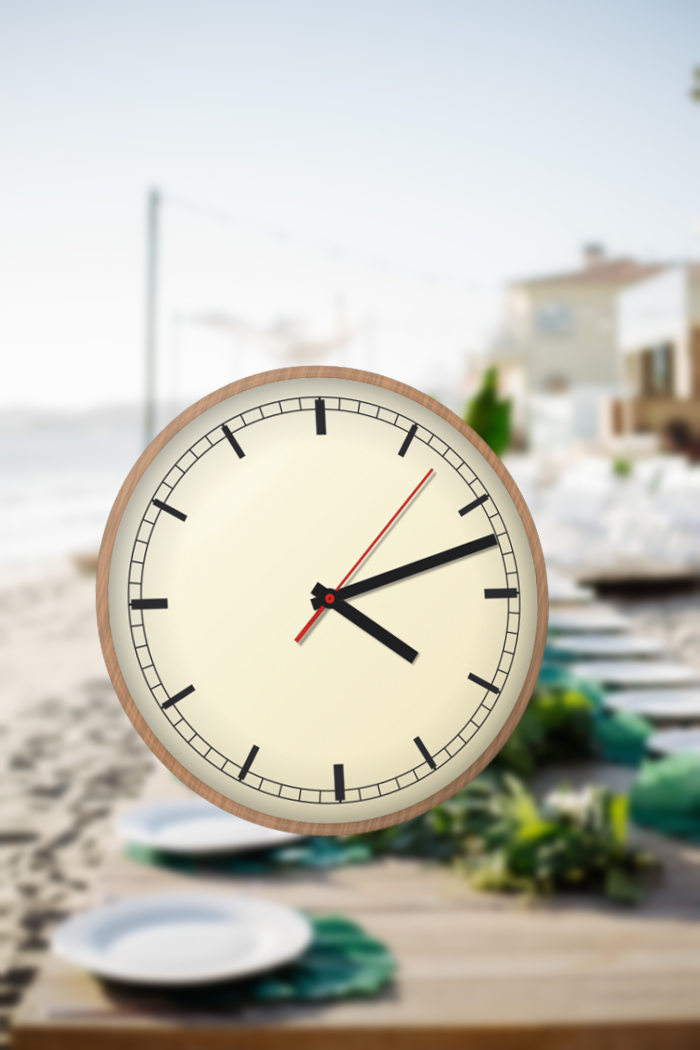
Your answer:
{"hour": 4, "minute": 12, "second": 7}
